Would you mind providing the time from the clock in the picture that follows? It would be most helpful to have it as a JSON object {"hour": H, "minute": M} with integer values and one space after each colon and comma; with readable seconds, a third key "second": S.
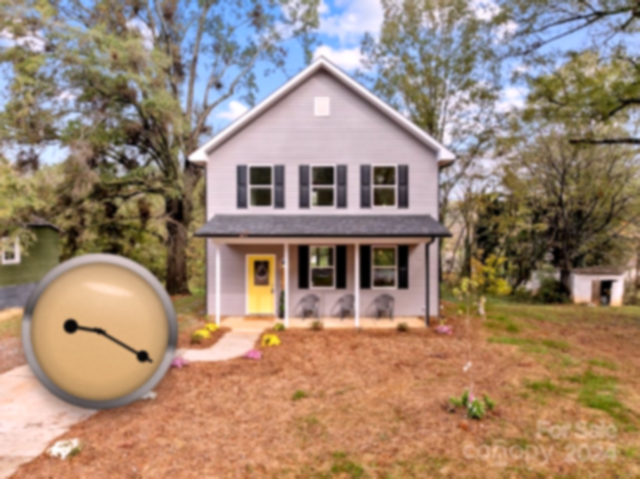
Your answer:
{"hour": 9, "minute": 20}
